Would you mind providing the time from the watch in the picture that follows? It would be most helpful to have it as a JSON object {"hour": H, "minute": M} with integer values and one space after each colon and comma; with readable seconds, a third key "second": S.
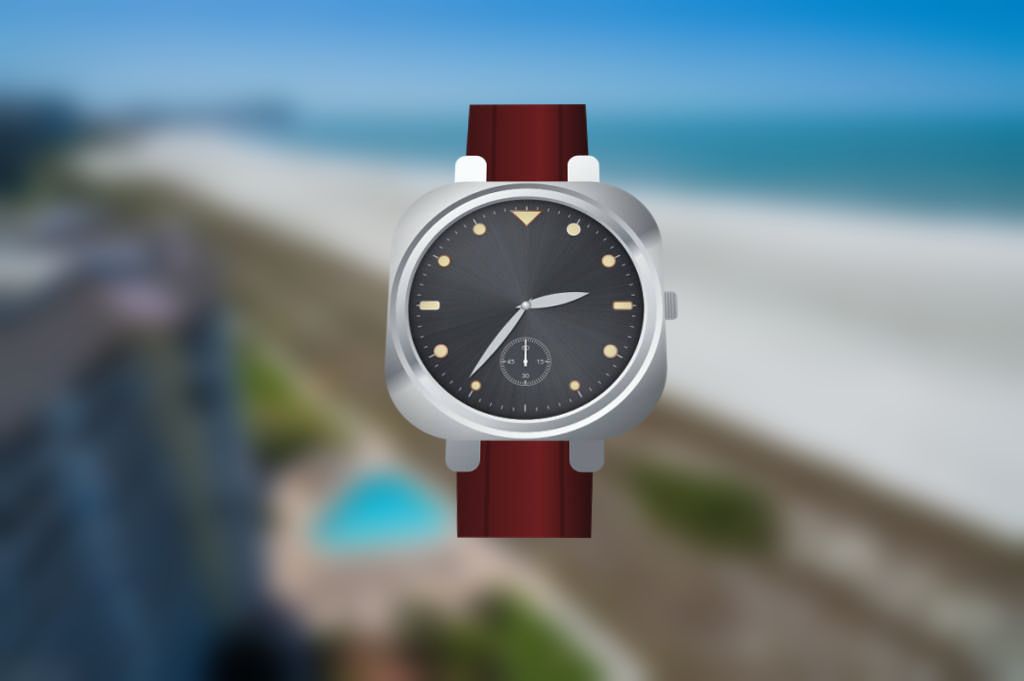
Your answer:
{"hour": 2, "minute": 36}
